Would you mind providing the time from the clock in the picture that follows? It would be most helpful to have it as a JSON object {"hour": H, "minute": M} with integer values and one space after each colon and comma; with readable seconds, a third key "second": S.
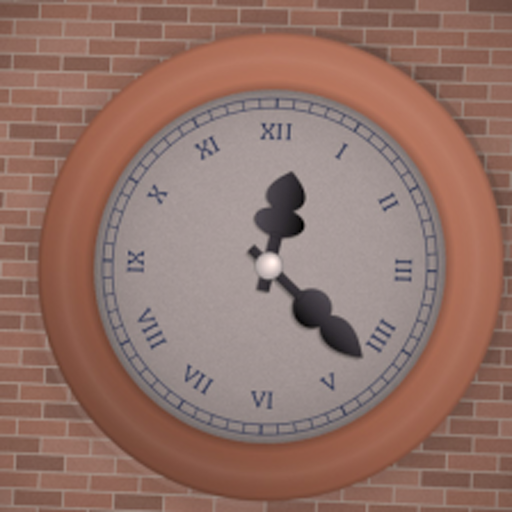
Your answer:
{"hour": 12, "minute": 22}
